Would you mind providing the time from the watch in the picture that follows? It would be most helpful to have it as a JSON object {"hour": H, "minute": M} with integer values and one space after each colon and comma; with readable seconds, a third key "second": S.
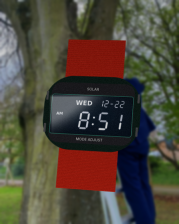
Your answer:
{"hour": 8, "minute": 51}
